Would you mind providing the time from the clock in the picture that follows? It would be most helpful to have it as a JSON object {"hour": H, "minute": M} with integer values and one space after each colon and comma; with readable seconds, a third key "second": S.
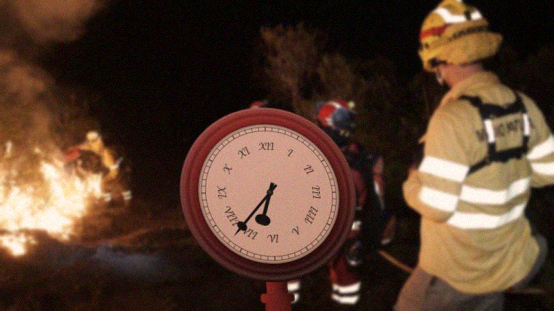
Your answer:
{"hour": 6, "minute": 37}
